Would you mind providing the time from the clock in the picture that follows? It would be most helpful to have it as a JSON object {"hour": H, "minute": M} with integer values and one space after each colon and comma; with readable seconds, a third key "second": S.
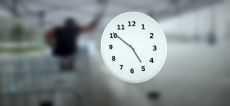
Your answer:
{"hour": 4, "minute": 51}
